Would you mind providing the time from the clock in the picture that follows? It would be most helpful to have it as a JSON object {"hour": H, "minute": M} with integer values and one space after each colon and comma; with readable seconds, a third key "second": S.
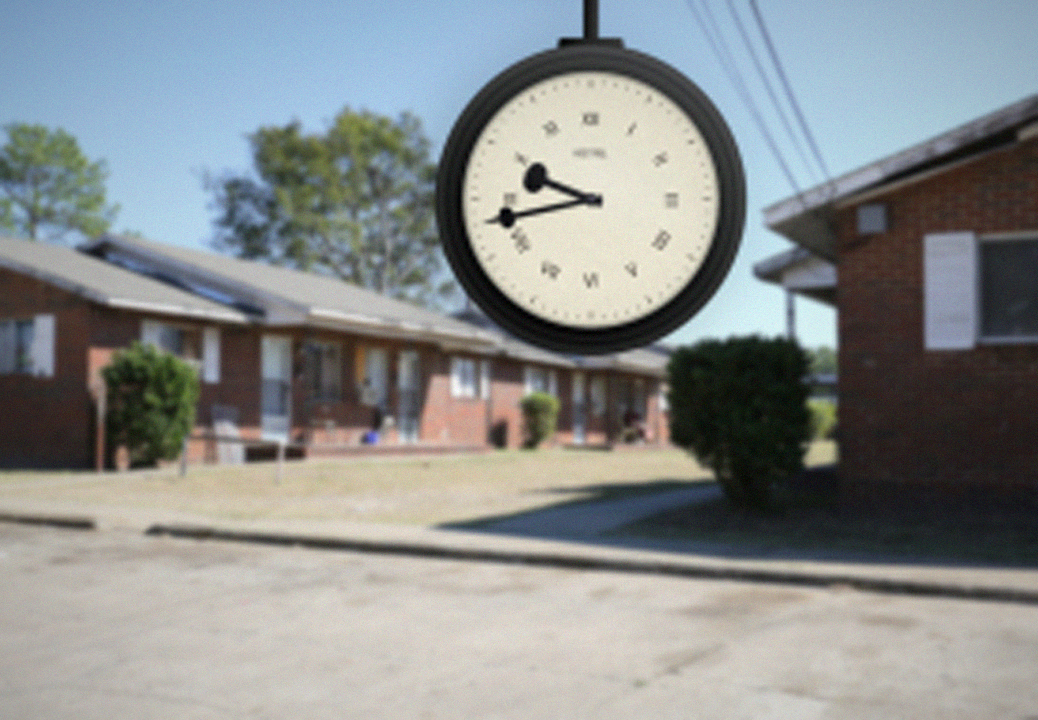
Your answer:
{"hour": 9, "minute": 43}
